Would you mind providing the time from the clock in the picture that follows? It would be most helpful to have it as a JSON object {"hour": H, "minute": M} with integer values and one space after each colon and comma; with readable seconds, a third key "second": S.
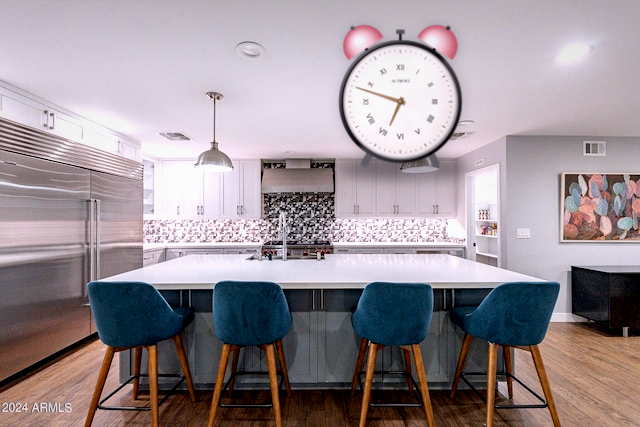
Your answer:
{"hour": 6, "minute": 48}
